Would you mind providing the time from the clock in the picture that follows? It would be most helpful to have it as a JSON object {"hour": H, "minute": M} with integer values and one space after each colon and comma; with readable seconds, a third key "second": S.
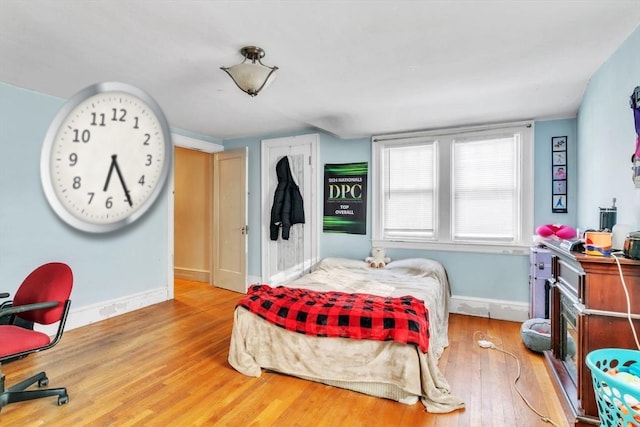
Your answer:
{"hour": 6, "minute": 25}
